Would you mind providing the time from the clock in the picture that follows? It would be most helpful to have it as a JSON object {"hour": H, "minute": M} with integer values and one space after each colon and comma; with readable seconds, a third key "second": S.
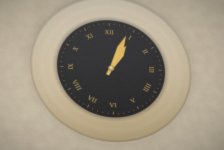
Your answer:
{"hour": 1, "minute": 4}
